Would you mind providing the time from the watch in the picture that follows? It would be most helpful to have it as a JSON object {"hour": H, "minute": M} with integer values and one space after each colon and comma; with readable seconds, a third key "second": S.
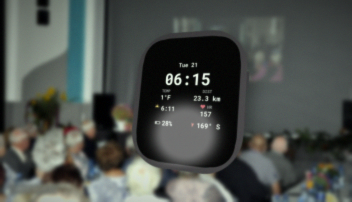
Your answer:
{"hour": 6, "minute": 15}
